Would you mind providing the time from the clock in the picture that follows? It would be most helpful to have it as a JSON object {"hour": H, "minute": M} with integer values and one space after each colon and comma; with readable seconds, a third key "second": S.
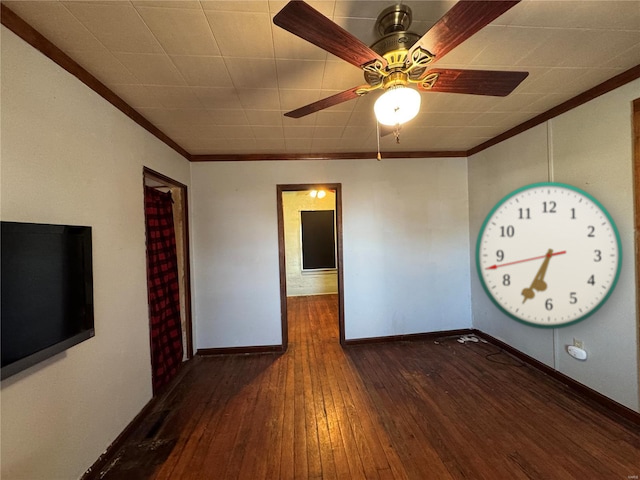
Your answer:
{"hour": 6, "minute": 34, "second": 43}
